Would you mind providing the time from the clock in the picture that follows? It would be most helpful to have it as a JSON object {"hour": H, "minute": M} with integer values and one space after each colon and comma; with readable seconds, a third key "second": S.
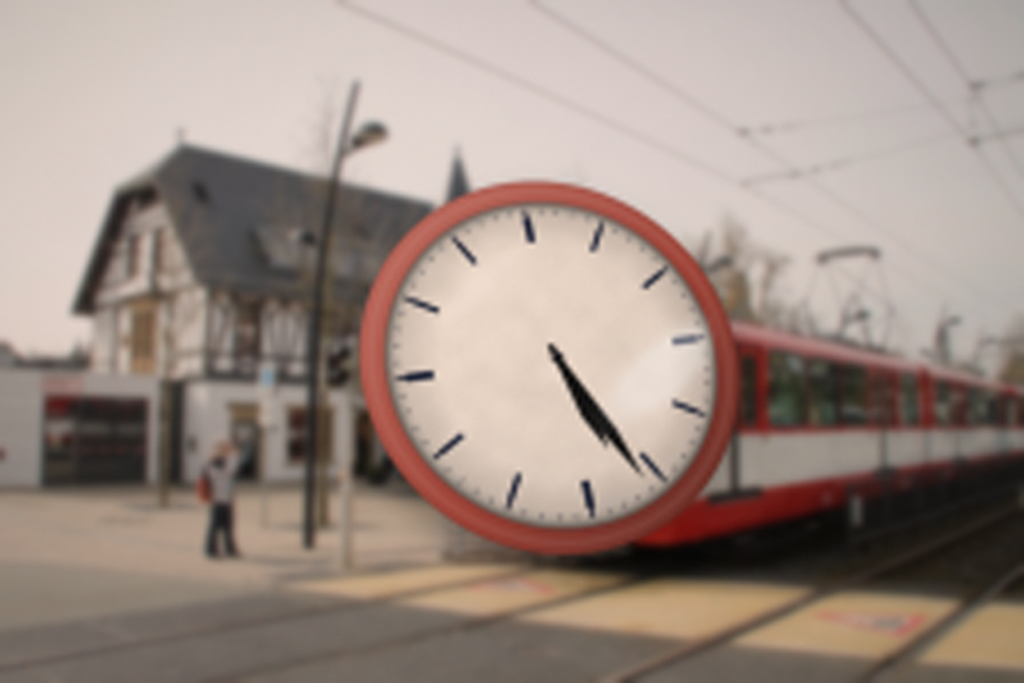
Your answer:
{"hour": 5, "minute": 26}
